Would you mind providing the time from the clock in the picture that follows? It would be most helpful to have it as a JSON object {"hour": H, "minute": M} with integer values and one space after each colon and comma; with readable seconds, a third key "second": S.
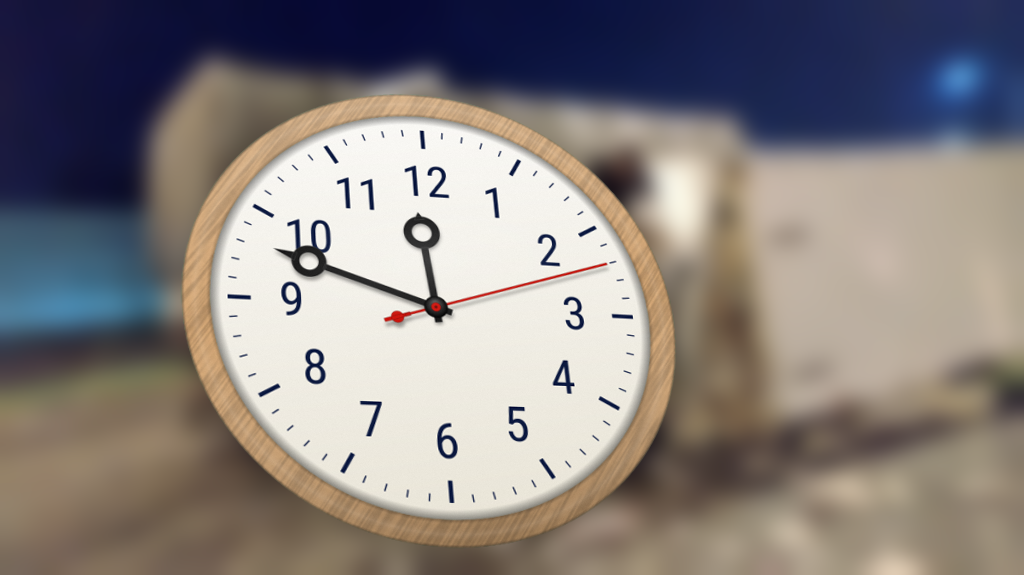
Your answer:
{"hour": 11, "minute": 48, "second": 12}
